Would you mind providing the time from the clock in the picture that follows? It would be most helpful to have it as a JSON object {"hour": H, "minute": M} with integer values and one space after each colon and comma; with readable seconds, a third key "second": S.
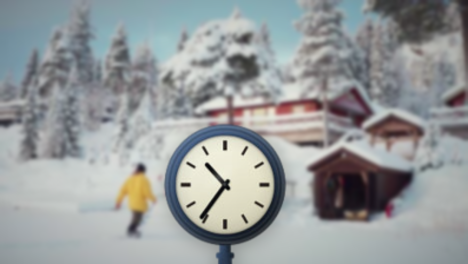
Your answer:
{"hour": 10, "minute": 36}
